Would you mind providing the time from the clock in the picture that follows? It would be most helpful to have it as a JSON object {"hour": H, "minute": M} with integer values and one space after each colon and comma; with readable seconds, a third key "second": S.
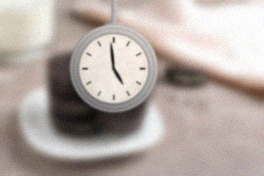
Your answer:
{"hour": 4, "minute": 59}
